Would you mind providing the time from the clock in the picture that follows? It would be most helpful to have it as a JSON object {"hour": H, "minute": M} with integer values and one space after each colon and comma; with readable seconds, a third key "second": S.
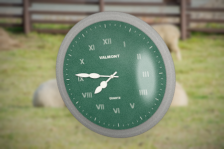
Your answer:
{"hour": 7, "minute": 46}
